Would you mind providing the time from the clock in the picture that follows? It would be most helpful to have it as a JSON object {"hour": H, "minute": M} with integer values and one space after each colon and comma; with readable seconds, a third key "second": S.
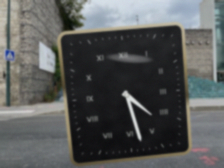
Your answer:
{"hour": 4, "minute": 28}
